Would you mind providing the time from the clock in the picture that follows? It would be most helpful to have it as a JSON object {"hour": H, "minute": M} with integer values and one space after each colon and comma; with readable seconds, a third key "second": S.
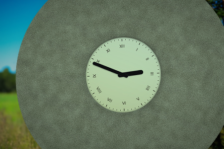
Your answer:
{"hour": 2, "minute": 49}
